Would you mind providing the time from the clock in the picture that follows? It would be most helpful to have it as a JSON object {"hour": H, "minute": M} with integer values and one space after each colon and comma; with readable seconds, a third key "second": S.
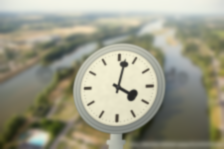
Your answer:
{"hour": 4, "minute": 2}
